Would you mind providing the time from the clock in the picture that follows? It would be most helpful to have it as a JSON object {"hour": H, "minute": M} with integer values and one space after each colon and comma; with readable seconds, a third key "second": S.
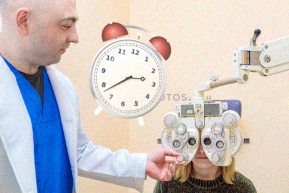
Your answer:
{"hour": 2, "minute": 38}
